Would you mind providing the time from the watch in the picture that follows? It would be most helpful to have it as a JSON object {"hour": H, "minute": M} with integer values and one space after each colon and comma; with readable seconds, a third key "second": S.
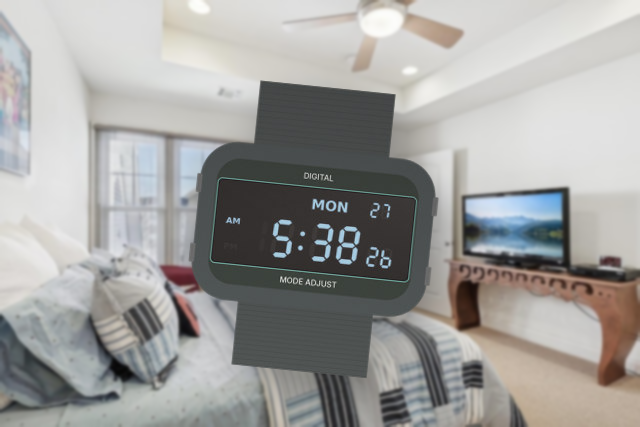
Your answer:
{"hour": 5, "minute": 38, "second": 26}
